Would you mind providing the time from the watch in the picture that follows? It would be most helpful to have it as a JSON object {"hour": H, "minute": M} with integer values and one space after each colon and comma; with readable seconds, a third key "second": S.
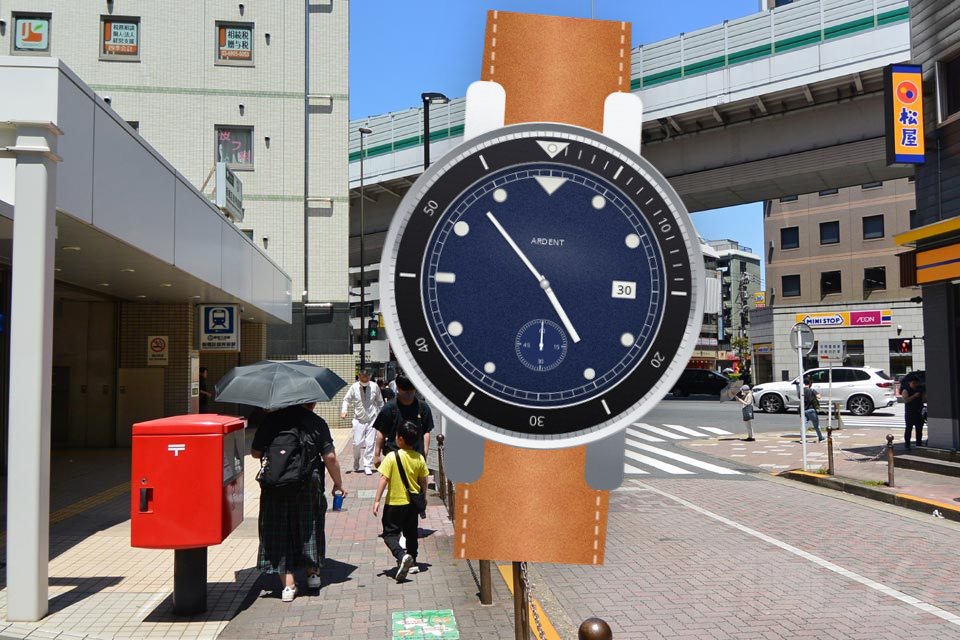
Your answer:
{"hour": 4, "minute": 53}
